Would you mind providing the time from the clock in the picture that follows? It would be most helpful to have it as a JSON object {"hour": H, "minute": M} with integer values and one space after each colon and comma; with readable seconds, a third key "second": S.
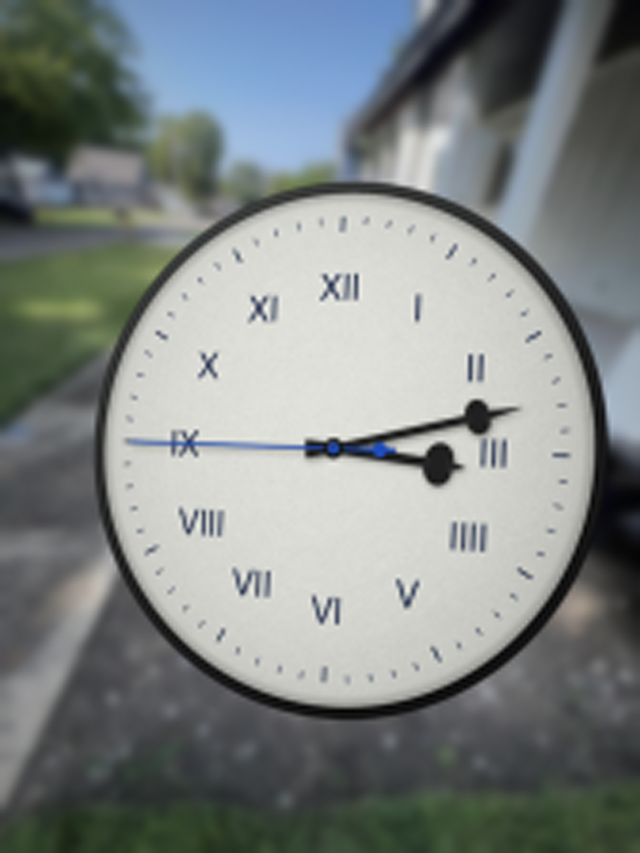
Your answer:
{"hour": 3, "minute": 12, "second": 45}
